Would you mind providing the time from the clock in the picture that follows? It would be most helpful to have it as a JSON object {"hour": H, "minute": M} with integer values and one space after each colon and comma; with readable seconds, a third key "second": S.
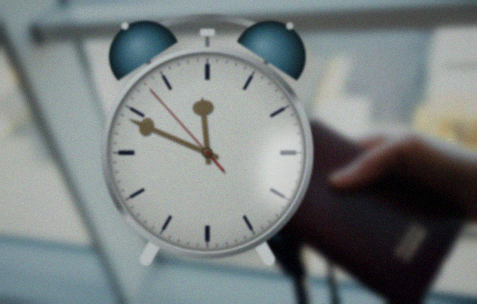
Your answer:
{"hour": 11, "minute": 48, "second": 53}
